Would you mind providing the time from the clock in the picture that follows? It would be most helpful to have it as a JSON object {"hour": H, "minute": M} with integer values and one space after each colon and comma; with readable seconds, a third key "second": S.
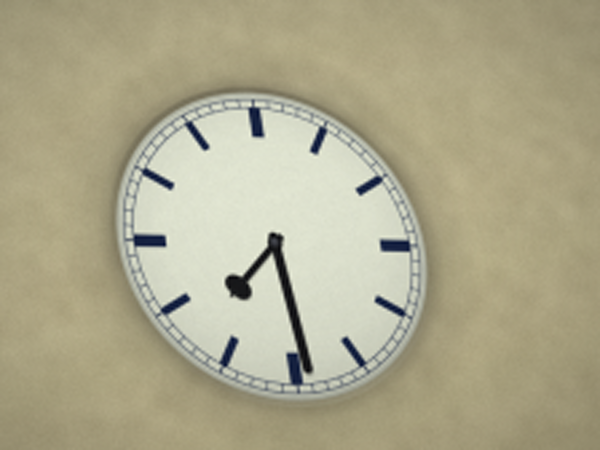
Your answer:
{"hour": 7, "minute": 29}
